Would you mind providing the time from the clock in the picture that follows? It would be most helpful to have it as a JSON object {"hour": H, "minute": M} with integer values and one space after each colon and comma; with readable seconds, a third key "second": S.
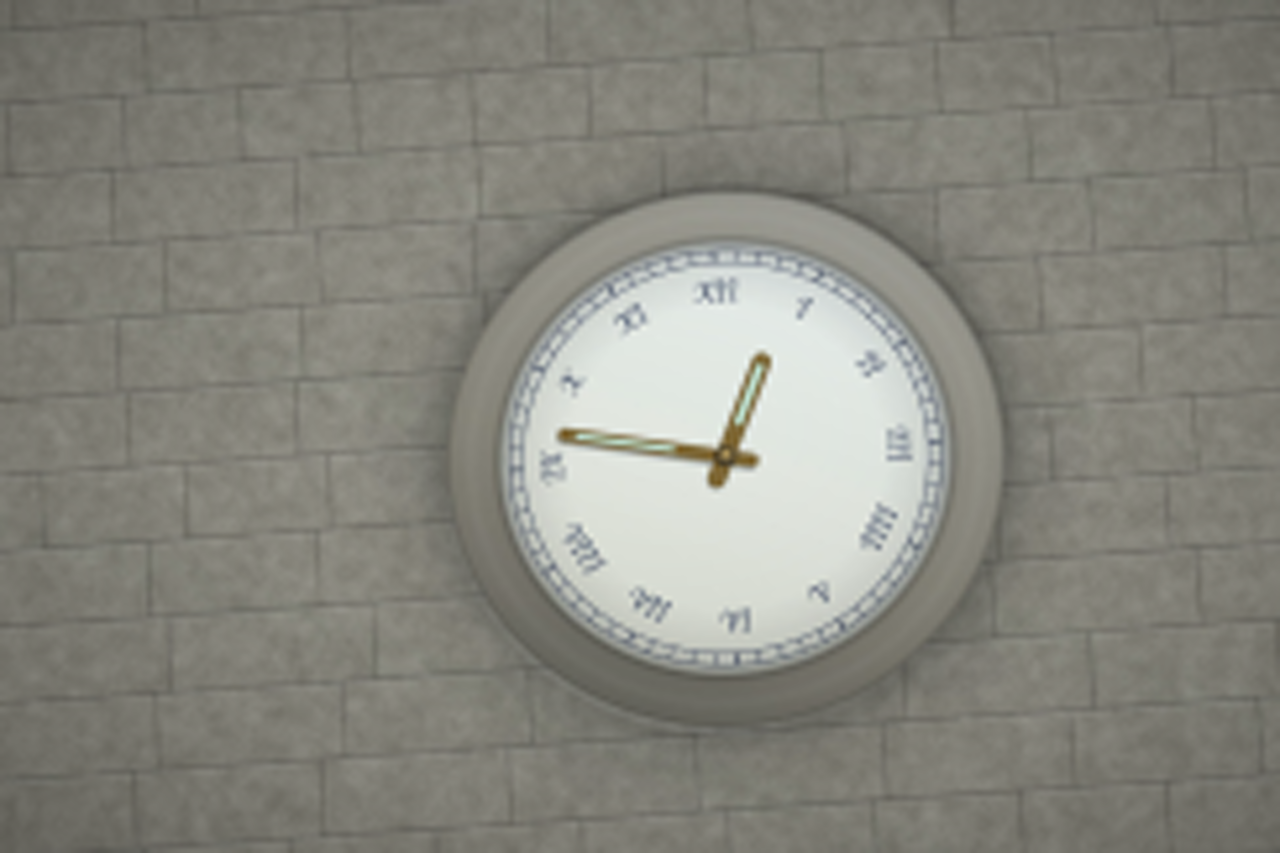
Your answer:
{"hour": 12, "minute": 47}
